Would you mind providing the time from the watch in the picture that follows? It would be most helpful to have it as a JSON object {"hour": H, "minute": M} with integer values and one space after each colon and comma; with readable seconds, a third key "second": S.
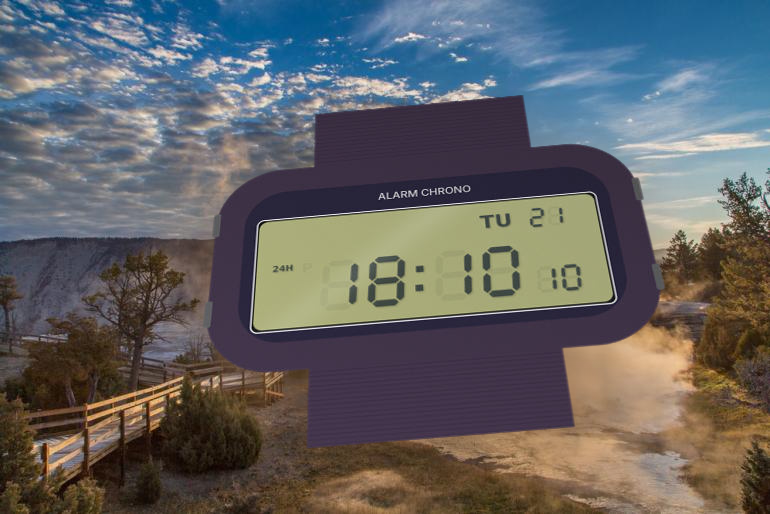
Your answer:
{"hour": 18, "minute": 10, "second": 10}
